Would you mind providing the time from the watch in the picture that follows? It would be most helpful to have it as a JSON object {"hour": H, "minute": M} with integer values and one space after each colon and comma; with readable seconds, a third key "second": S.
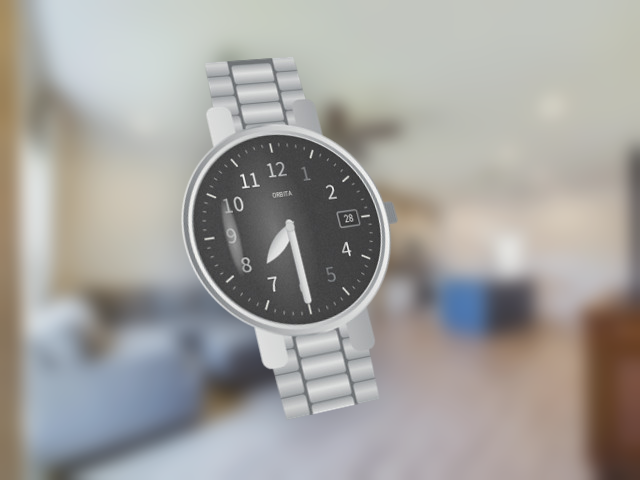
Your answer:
{"hour": 7, "minute": 30}
